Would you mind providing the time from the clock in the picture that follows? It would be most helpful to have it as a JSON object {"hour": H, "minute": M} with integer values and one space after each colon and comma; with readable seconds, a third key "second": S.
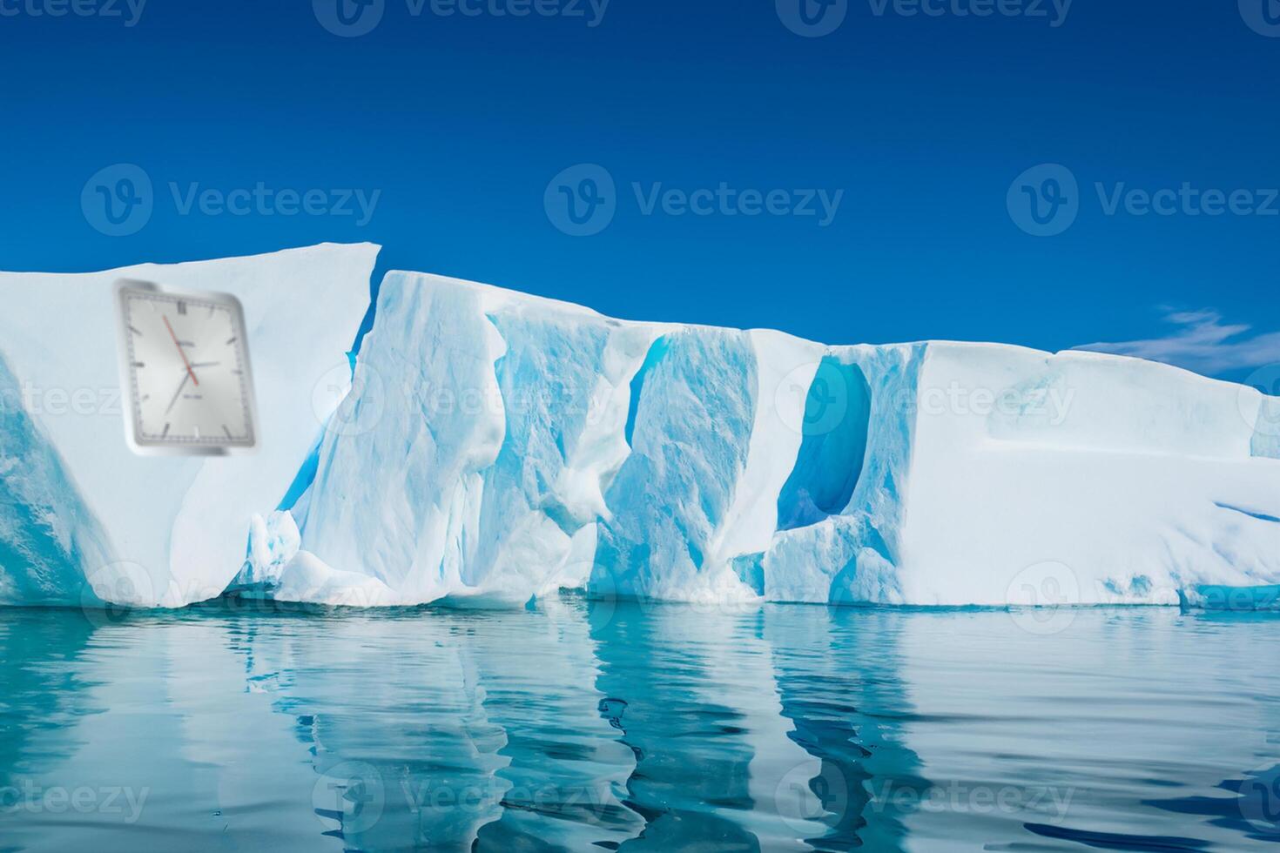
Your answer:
{"hour": 2, "minute": 35, "second": 56}
